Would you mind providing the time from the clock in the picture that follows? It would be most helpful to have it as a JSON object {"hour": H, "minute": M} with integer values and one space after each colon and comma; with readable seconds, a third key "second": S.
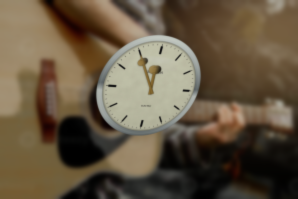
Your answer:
{"hour": 11, "minute": 55}
